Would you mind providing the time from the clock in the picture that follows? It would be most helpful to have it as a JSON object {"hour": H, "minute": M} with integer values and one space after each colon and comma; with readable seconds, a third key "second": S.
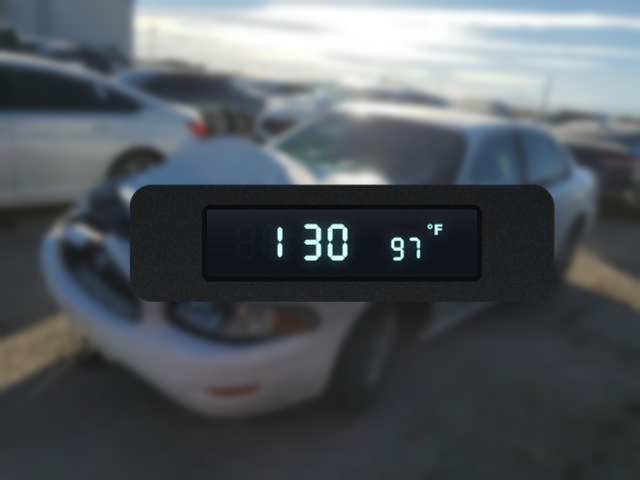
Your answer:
{"hour": 1, "minute": 30}
